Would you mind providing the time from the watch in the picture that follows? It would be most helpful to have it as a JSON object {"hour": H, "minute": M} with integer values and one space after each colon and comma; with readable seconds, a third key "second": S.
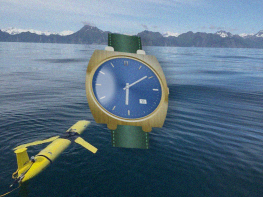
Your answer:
{"hour": 6, "minute": 9}
